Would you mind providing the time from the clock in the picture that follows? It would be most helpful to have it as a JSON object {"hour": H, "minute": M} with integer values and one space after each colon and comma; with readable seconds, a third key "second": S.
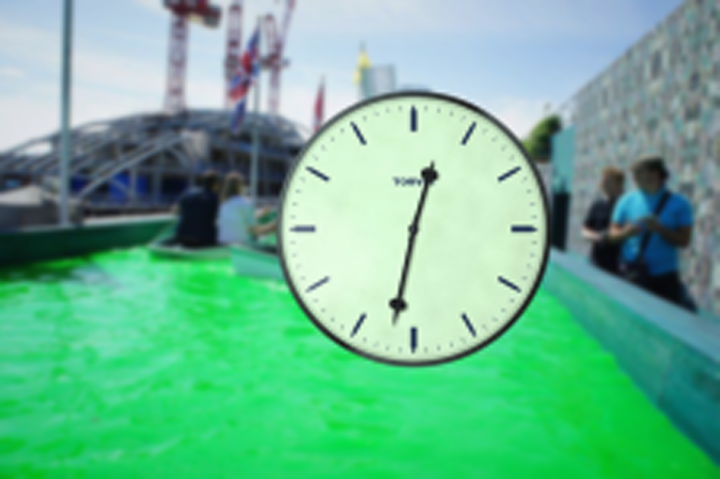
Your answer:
{"hour": 12, "minute": 32}
